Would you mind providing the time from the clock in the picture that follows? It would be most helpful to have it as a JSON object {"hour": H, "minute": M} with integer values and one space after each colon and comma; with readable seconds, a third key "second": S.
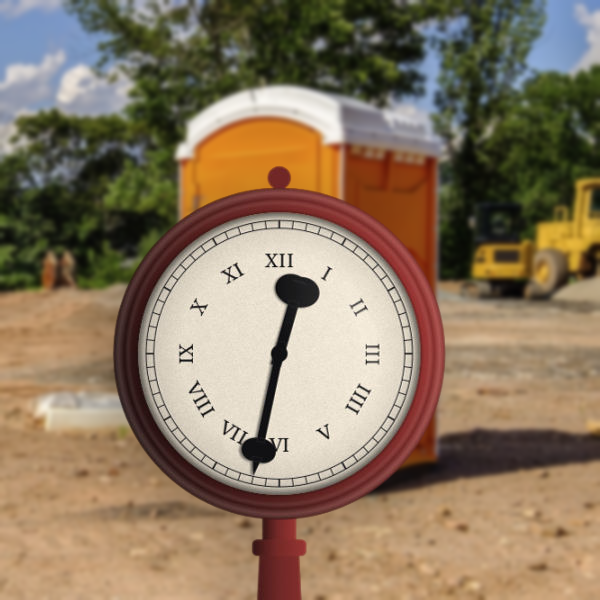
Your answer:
{"hour": 12, "minute": 32}
